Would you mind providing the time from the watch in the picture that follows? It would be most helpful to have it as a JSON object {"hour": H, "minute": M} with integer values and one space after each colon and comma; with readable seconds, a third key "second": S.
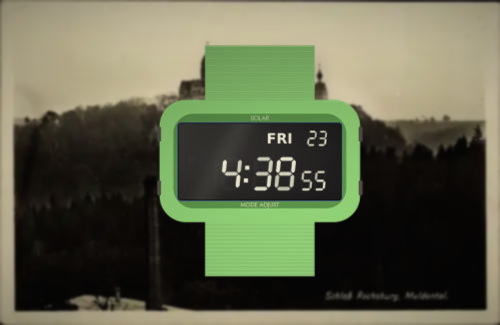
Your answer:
{"hour": 4, "minute": 38, "second": 55}
